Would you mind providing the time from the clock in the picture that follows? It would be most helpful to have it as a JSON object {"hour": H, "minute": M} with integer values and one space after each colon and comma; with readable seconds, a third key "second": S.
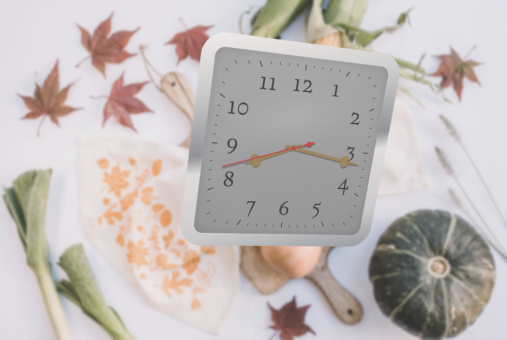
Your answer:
{"hour": 8, "minute": 16, "second": 42}
